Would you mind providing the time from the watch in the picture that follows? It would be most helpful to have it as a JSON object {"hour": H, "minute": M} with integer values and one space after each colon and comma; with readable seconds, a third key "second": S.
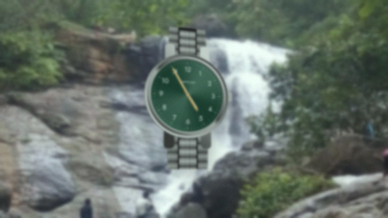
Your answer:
{"hour": 4, "minute": 55}
